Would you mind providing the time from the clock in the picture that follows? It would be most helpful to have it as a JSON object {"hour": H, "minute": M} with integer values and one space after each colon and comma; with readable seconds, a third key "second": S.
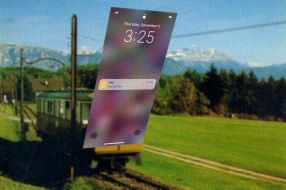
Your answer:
{"hour": 3, "minute": 25}
